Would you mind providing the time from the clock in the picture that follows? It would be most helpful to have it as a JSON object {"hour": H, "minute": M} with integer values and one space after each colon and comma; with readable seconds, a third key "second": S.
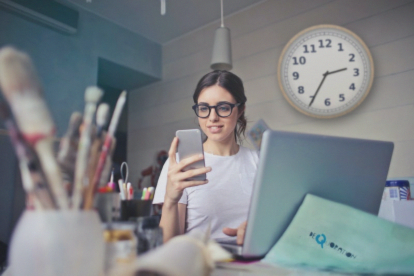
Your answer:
{"hour": 2, "minute": 35}
